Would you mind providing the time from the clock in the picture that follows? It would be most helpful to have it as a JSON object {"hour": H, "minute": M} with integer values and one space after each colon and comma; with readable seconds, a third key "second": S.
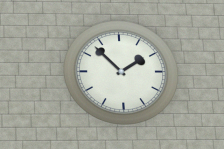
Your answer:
{"hour": 1, "minute": 53}
